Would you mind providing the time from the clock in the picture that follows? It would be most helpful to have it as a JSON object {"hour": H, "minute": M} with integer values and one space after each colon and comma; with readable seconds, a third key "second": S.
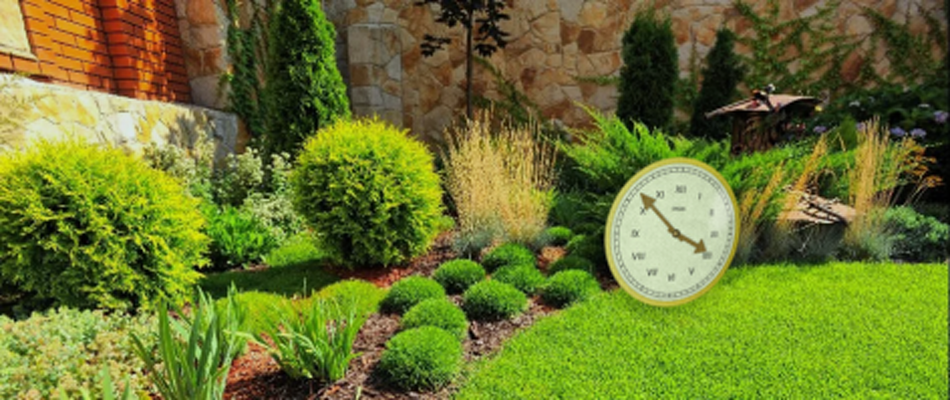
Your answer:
{"hour": 3, "minute": 52}
